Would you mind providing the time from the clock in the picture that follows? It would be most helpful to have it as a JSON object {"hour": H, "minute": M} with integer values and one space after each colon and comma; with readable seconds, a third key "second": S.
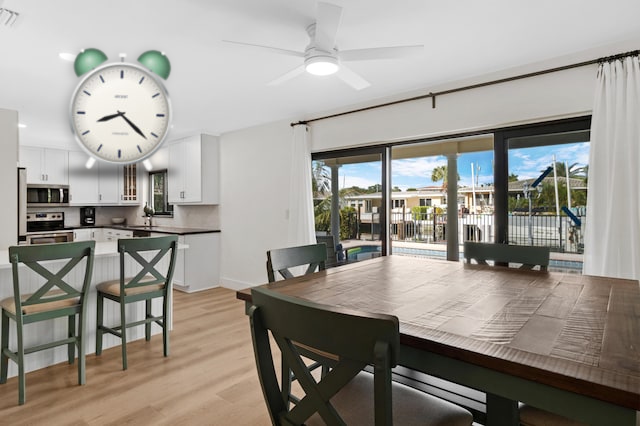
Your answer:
{"hour": 8, "minute": 22}
